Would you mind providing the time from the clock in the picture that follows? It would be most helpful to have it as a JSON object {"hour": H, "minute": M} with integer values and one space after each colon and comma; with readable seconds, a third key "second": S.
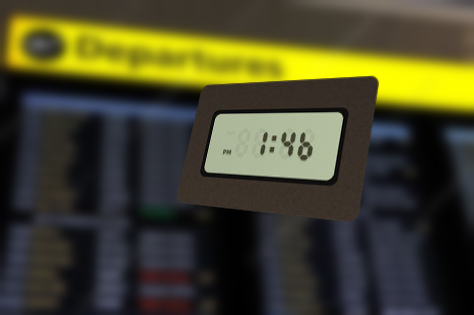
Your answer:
{"hour": 1, "minute": 46}
